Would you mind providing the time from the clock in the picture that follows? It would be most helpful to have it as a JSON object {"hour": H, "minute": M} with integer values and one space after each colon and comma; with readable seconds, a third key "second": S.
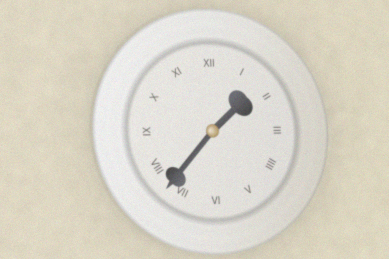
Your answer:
{"hour": 1, "minute": 37}
